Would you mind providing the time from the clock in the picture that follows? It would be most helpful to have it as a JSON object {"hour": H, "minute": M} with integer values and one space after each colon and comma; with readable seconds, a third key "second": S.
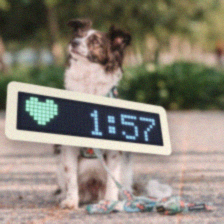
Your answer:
{"hour": 1, "minute": 57}
